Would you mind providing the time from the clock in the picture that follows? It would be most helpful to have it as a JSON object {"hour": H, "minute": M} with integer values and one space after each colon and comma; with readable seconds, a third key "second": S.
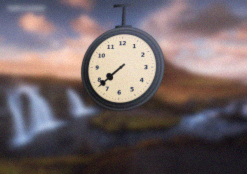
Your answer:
{"hour": 7, "minute": 38}
